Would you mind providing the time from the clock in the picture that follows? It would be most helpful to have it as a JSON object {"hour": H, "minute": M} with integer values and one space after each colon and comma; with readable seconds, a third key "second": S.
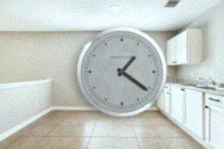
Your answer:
{"hour": 1, "minute": 21}
